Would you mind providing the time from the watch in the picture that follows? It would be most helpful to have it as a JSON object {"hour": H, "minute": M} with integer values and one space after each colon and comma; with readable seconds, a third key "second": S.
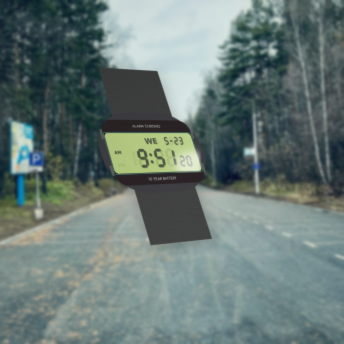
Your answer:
{"hour": 9, "minute": 51, "second": 20}
